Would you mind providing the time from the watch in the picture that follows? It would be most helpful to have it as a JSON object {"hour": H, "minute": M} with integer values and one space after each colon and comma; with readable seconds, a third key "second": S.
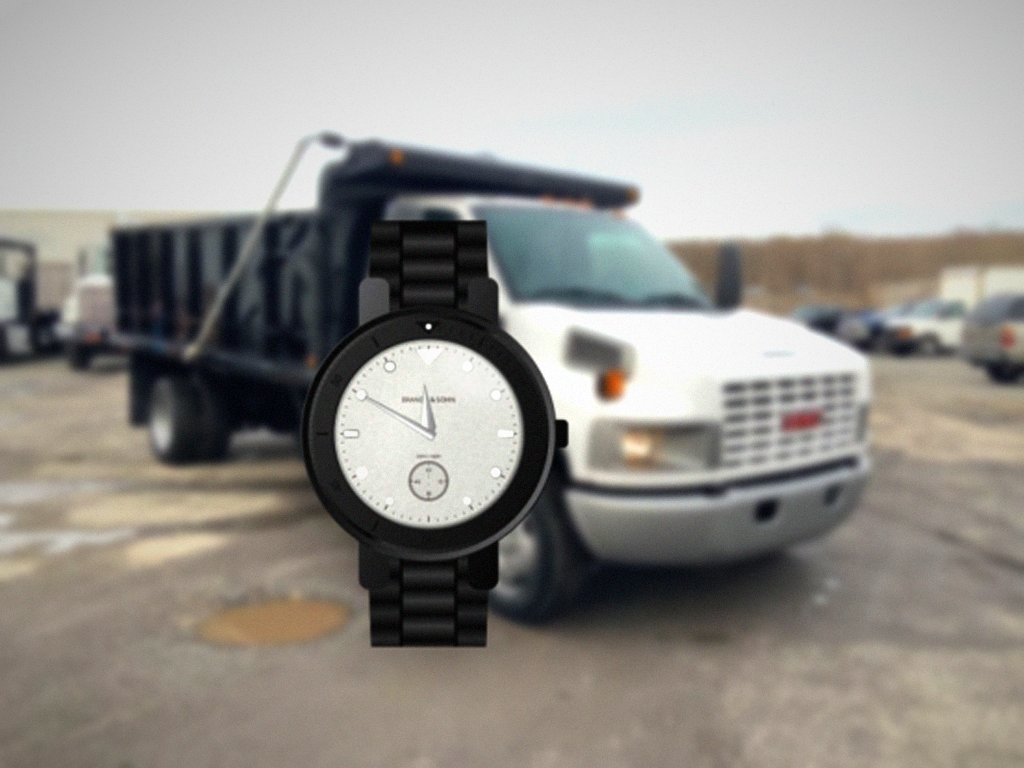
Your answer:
{"hour": 11, "minute": 50}
